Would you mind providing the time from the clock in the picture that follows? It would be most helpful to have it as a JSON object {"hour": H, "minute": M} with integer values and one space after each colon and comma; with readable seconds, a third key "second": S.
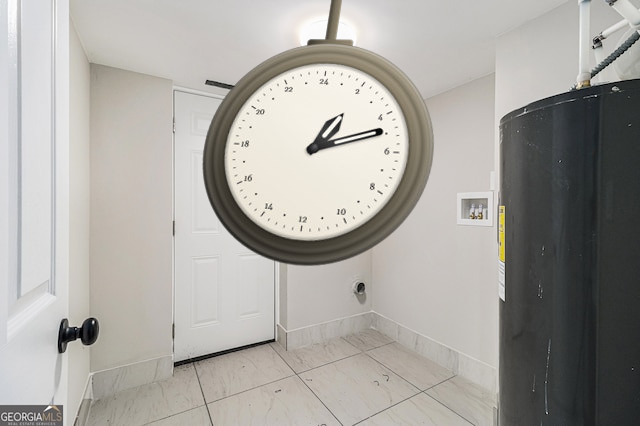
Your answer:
{"hour": 2, "minute": 12}
